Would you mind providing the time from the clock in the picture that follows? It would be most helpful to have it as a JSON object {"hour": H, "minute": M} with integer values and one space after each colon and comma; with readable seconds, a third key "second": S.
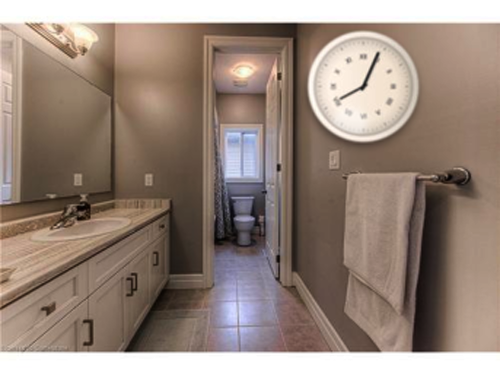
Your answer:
{"hour": 8, "minute": 4}
